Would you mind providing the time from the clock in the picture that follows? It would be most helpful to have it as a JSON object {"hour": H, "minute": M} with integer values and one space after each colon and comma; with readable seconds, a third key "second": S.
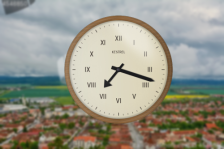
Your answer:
{"hour": 7, "minute": 18}
